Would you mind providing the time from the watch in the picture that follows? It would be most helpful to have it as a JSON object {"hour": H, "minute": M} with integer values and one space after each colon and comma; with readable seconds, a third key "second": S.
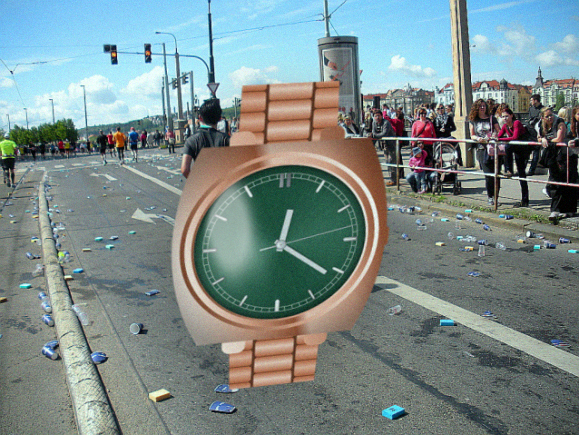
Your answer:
{"hour": 12, "minute": 21, "second": 13}
